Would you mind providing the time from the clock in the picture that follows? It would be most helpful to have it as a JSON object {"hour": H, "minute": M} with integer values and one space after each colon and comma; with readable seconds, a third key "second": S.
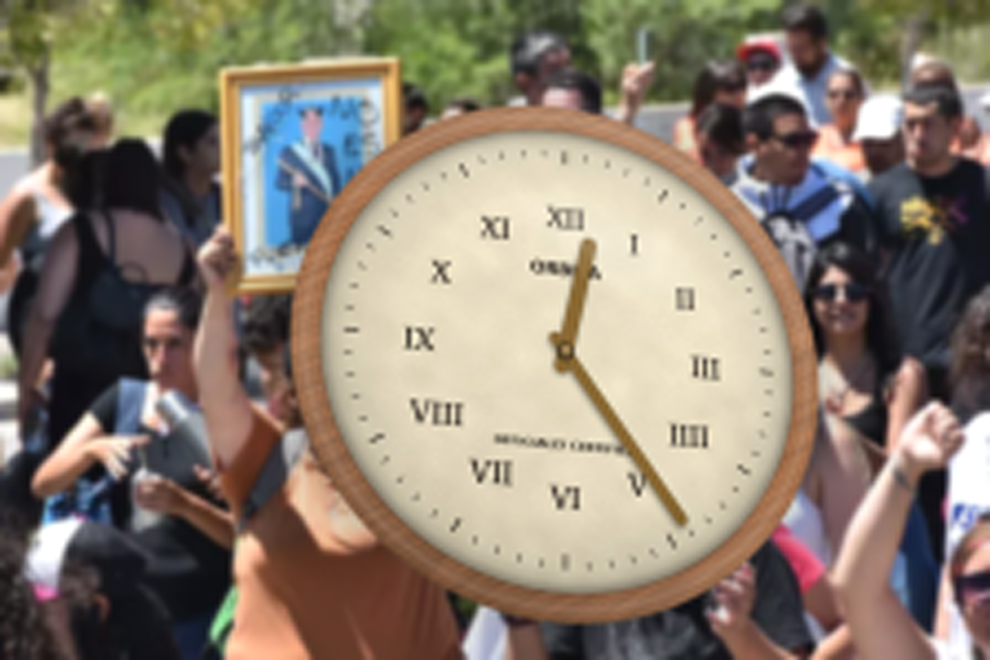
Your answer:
{"hour": 12, "minute": 24}
